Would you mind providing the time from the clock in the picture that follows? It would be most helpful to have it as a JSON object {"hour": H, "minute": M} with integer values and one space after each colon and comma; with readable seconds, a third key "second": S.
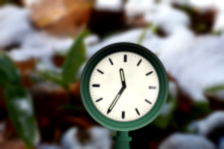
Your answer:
{"hour": 11, "minute": 35}
